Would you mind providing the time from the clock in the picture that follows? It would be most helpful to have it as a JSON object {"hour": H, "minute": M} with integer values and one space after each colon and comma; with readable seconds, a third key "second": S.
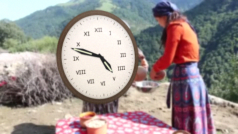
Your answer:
{"hour": 4, "minute": 48}
